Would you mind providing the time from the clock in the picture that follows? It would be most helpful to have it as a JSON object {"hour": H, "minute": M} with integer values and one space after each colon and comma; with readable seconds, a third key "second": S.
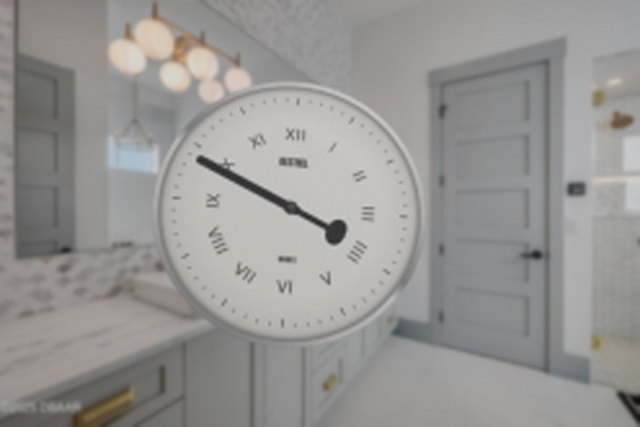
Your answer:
{"hour": 3, "minute": 49}
